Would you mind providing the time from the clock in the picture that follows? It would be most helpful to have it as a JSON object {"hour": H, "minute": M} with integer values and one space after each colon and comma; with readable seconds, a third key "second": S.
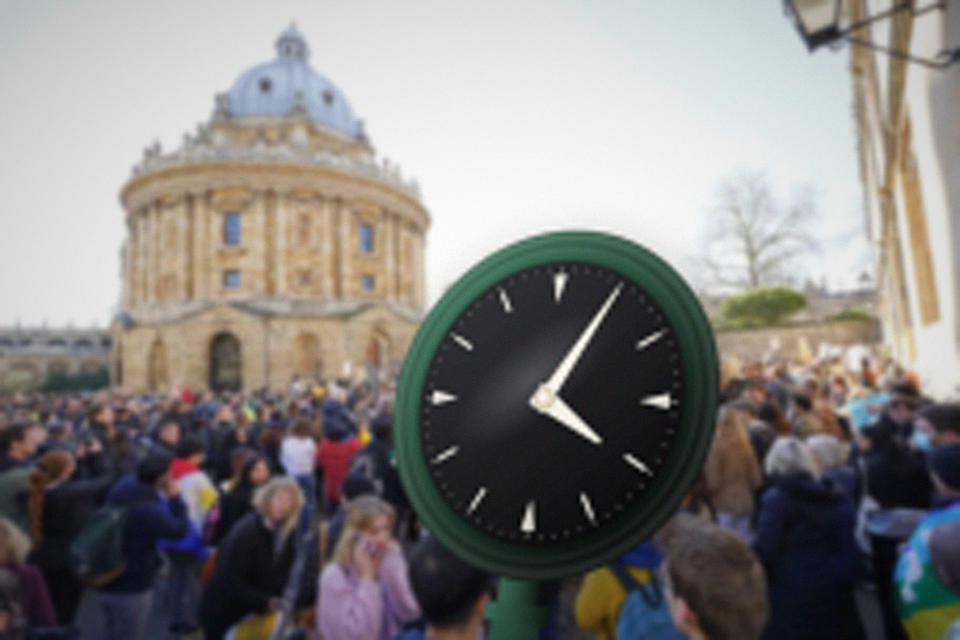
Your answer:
{"hour": 4, "minute": 5}
